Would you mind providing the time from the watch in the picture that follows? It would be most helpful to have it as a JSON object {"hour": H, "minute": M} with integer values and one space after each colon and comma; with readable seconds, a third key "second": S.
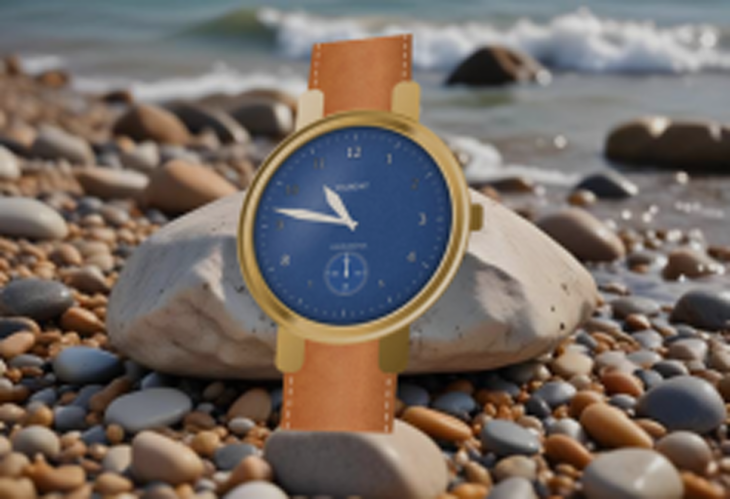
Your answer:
{"hour": 10, "minute": 47}
